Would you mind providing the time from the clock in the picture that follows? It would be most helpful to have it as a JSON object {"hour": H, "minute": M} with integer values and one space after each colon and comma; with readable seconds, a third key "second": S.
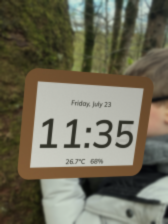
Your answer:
{"hour": 11, "minute": 35}
